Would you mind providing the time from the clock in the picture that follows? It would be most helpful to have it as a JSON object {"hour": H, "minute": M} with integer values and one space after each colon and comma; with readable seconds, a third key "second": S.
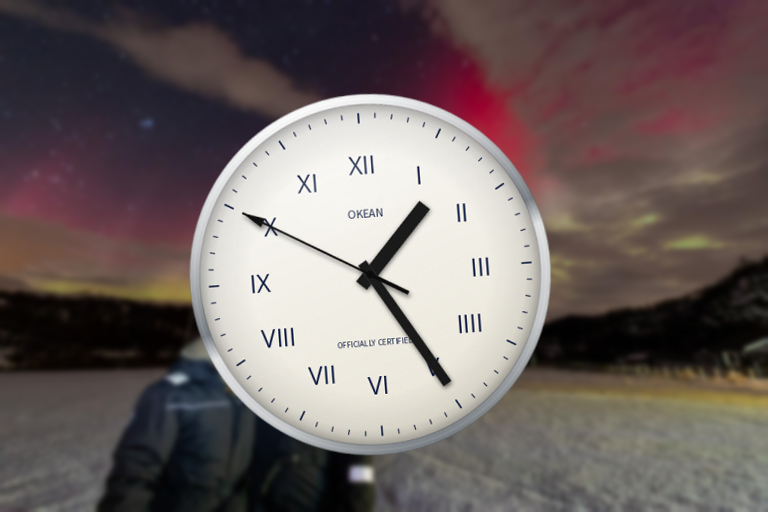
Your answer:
{"hour": 1, "minute": 24, "second": 50}
